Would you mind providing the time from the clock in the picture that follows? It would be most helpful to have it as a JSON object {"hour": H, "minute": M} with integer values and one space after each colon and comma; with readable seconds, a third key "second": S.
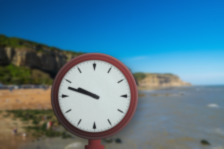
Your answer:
{"hour": 9, "minute": 48}
